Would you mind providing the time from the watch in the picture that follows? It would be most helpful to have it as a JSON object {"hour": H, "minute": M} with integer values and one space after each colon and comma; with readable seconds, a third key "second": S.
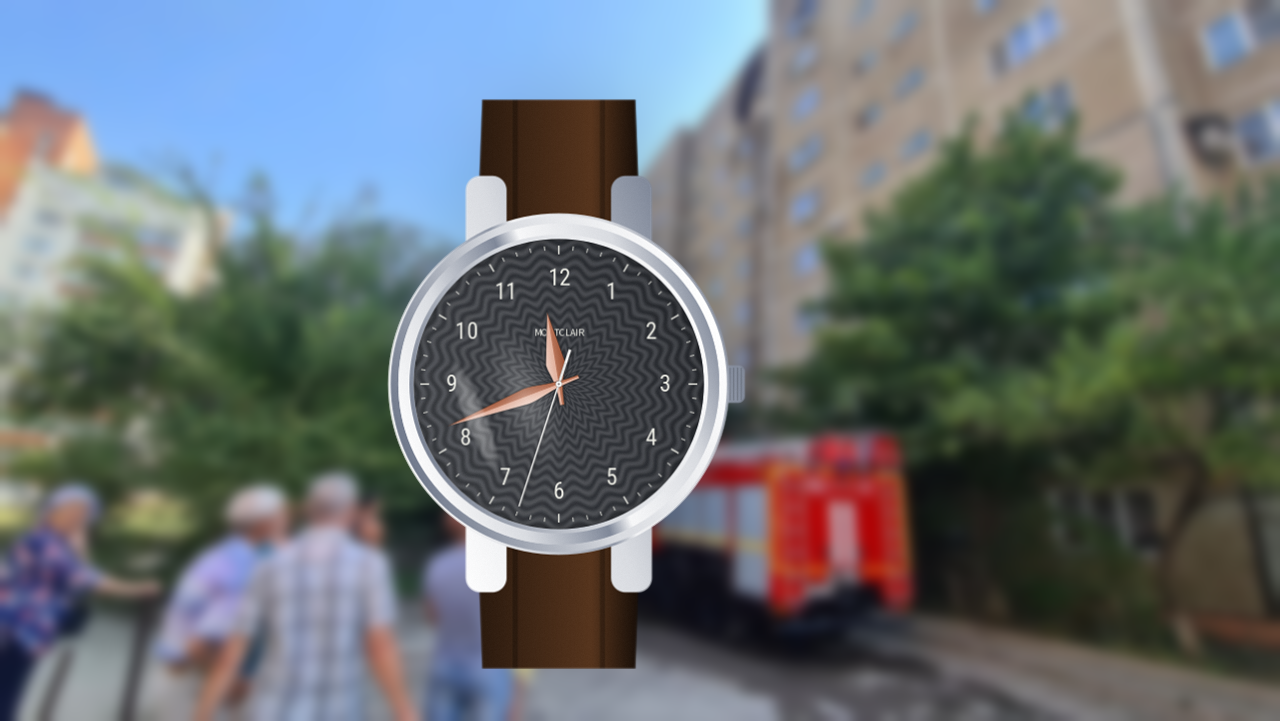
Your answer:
{"hour": 11, "minute": 41, "second": 33}
